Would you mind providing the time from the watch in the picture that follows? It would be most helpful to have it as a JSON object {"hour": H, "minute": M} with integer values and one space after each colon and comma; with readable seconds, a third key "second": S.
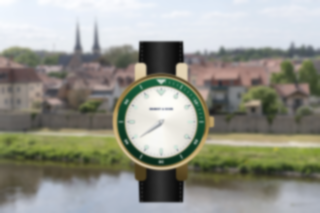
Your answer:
{"hour": 7, "minute": 39}
